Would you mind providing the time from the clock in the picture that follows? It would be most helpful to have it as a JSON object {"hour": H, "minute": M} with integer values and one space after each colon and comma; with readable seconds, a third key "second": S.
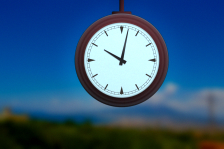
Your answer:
{"hour": 10, "minute": 2}
